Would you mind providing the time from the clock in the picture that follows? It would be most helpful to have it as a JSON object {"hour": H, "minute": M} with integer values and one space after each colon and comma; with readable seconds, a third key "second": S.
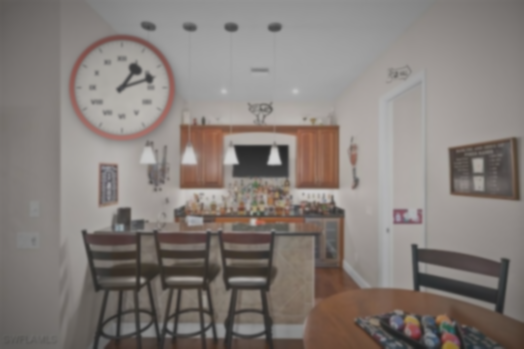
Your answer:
{"hour": 1, "minute": 12}
